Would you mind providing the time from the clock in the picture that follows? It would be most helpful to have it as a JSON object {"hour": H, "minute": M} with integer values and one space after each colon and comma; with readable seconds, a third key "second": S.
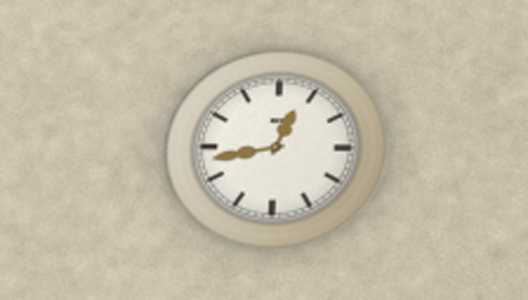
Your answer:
{"hour": 12, "minute": 43}
